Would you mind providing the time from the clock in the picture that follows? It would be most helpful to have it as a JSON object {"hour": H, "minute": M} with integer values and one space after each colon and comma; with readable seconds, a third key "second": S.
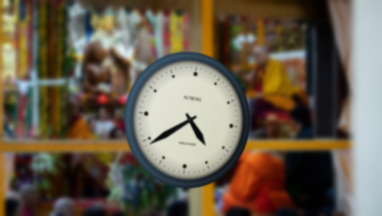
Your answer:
{"hour": 4, "minute": 39}
